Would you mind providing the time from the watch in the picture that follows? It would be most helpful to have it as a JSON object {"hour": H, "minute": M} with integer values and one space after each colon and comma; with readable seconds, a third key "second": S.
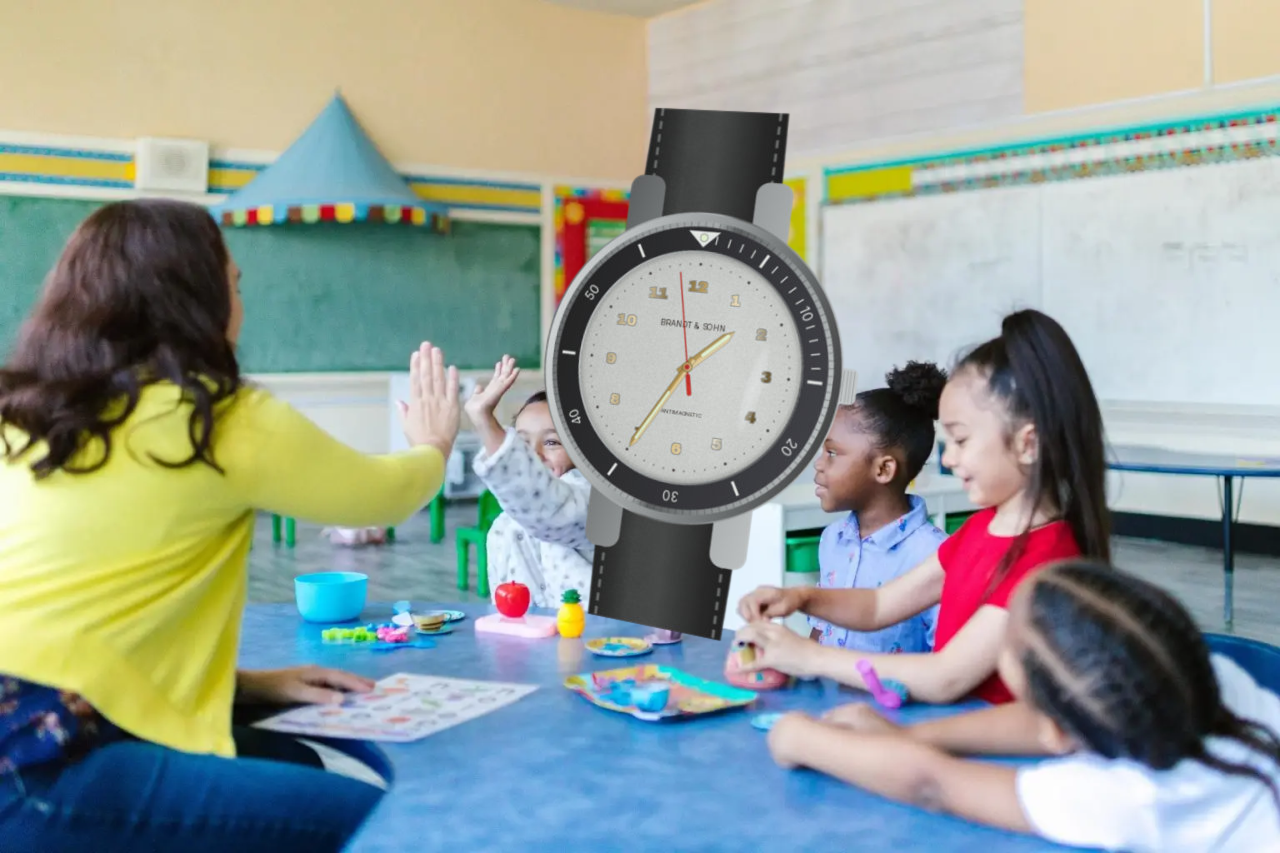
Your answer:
{"hour": 1, "minute": 34, "second": 58}
